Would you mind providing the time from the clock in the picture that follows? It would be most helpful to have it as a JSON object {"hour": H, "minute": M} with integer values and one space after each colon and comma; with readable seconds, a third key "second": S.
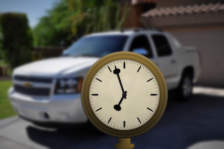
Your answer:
{"hour": 6, "minute": 57}
